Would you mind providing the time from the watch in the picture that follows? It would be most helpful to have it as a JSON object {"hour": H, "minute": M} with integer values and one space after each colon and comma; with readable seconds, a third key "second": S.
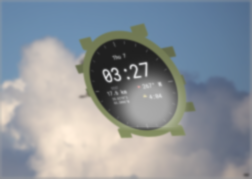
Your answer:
{"hour": 3, "minute": 27}
